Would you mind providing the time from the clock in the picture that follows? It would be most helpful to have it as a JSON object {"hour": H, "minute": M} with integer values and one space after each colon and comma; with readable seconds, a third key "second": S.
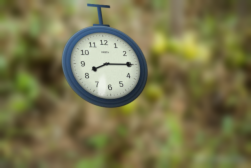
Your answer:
{"hour": 8, "minute": 15}
